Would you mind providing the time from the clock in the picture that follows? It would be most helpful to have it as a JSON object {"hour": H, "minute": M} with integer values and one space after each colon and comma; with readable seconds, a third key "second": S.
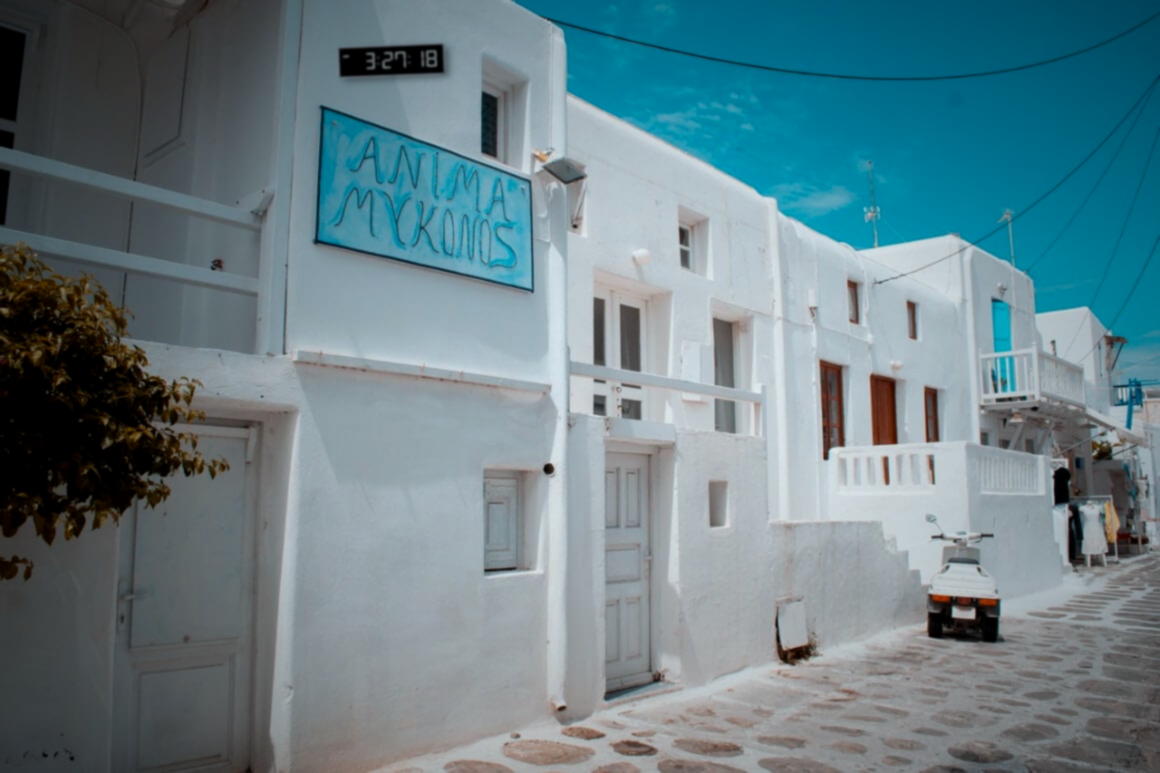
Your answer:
{"hour": 3, "minute": 27, "second": 18}
